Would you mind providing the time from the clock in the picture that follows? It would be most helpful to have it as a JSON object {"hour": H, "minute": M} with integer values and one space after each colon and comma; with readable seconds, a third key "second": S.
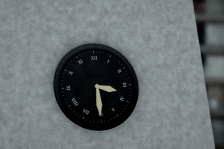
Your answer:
{"hour": 3, "minute": 30}
